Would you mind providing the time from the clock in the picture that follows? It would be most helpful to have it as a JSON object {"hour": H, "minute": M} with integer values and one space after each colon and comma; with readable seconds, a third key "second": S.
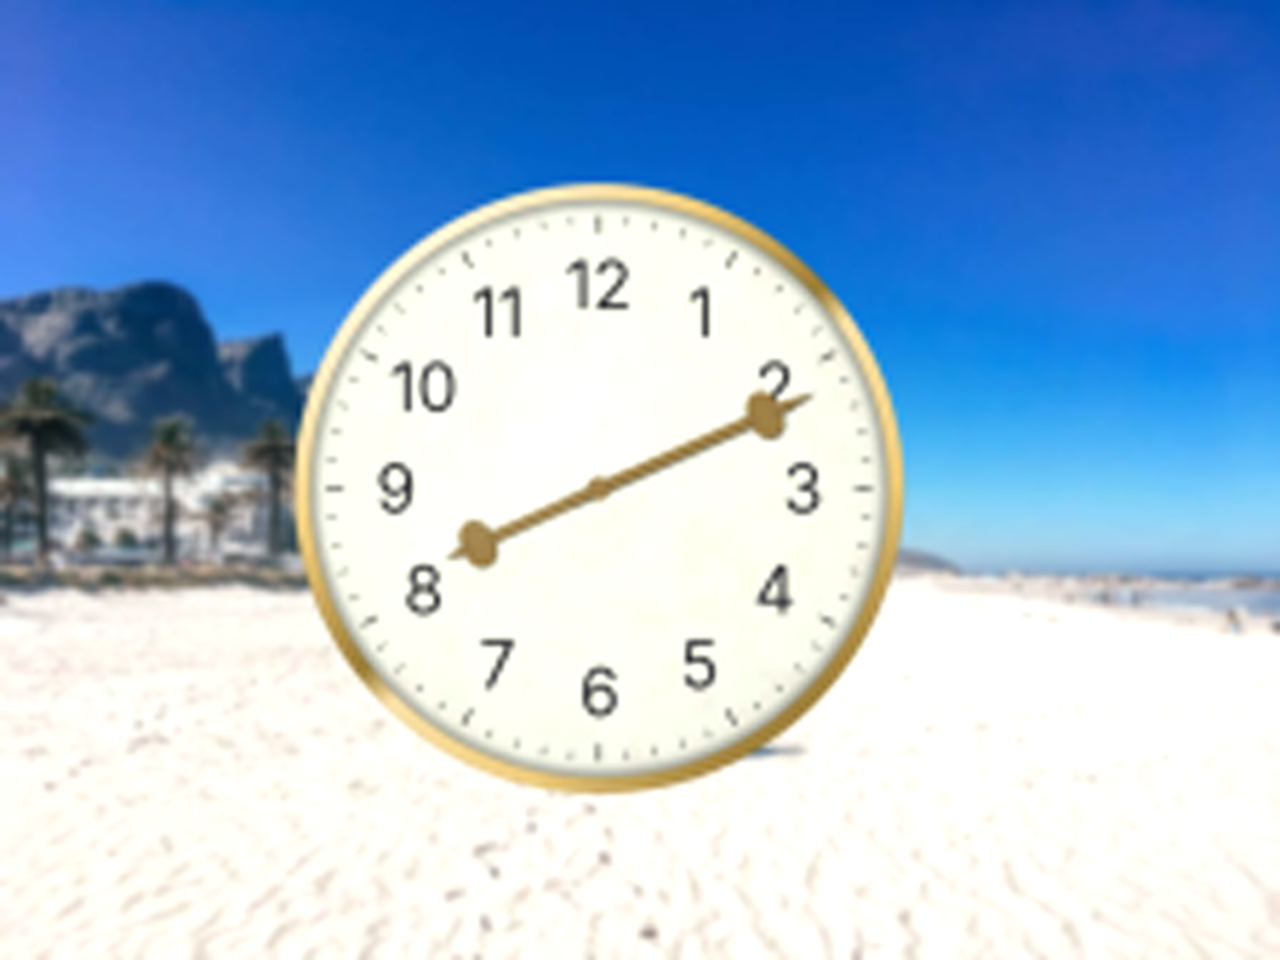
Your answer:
{"hour": 8, "minute": 11}
